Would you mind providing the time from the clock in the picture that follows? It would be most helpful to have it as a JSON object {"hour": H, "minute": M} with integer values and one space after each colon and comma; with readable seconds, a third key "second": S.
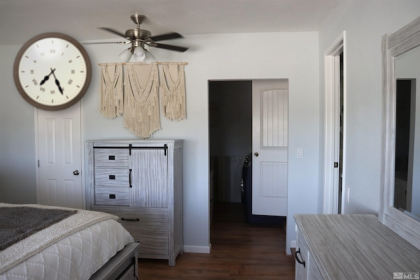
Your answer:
{"hour": 7, "minute": 26}
